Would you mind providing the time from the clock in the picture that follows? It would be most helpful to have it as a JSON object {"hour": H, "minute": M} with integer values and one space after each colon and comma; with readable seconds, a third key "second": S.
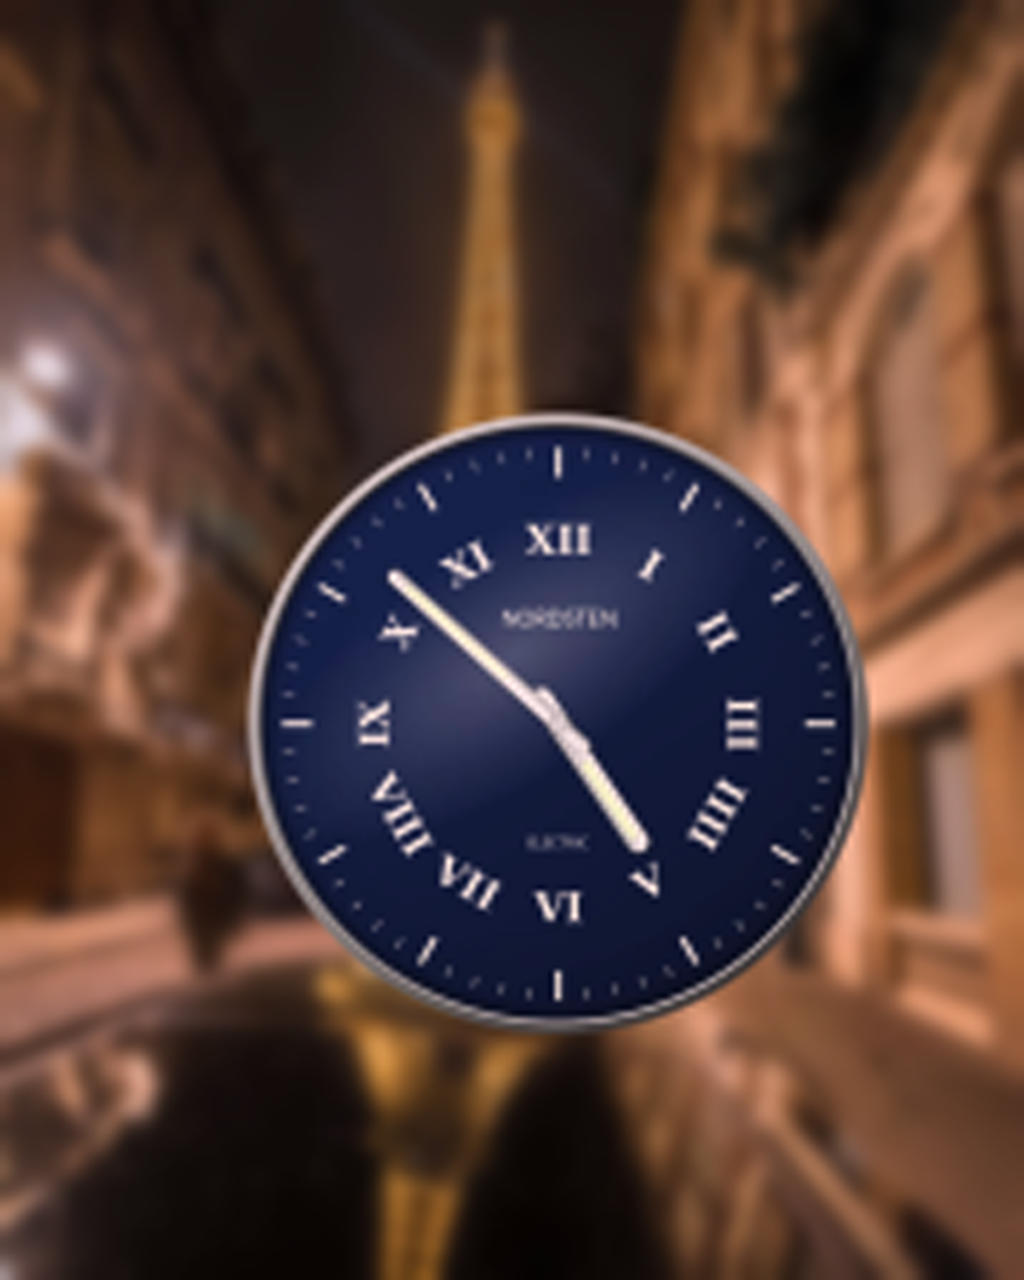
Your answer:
{"hour": 4, "minute": 52}
